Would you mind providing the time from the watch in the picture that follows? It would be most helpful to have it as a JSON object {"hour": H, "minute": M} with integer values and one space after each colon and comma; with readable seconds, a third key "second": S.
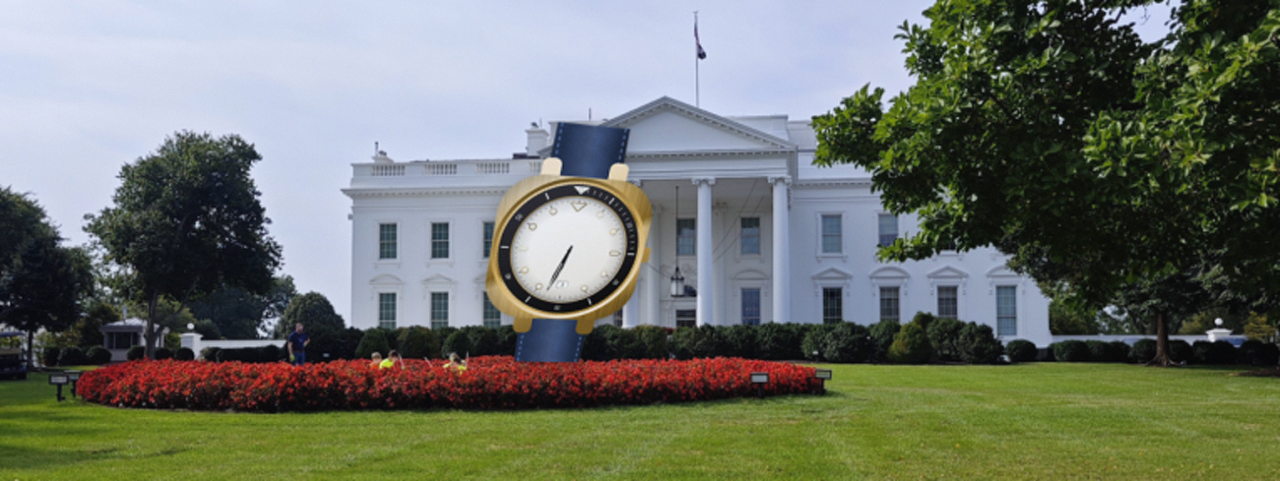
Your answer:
{"hour": 6, "minute": 33}
